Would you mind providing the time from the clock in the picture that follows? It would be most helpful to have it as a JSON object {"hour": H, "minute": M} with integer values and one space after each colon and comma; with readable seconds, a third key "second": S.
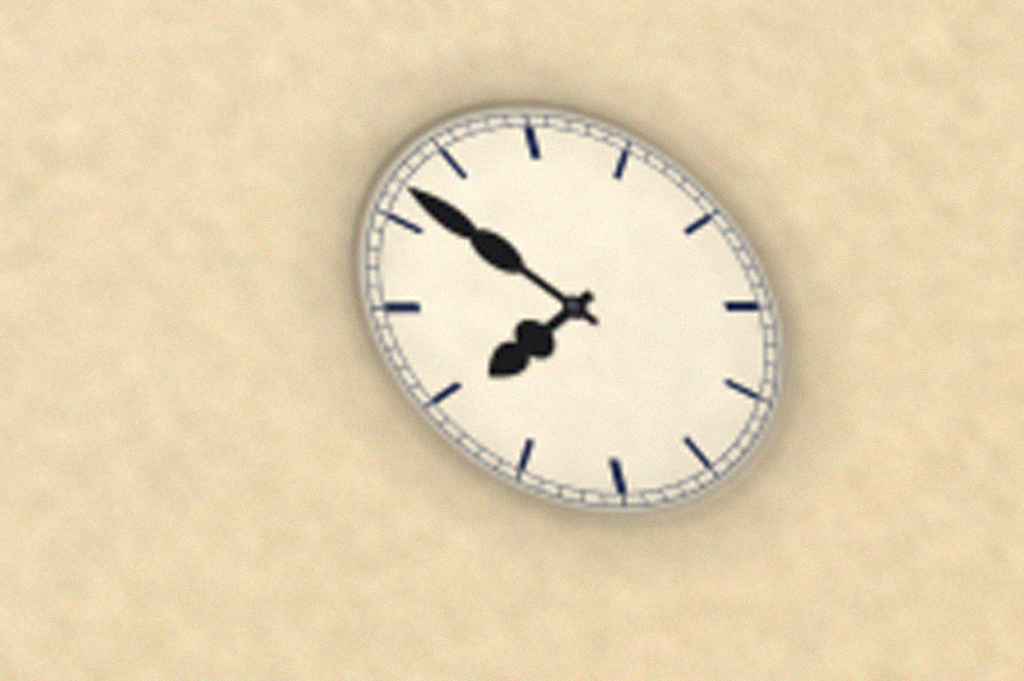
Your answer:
{"hour": 7, "minute": 52}
